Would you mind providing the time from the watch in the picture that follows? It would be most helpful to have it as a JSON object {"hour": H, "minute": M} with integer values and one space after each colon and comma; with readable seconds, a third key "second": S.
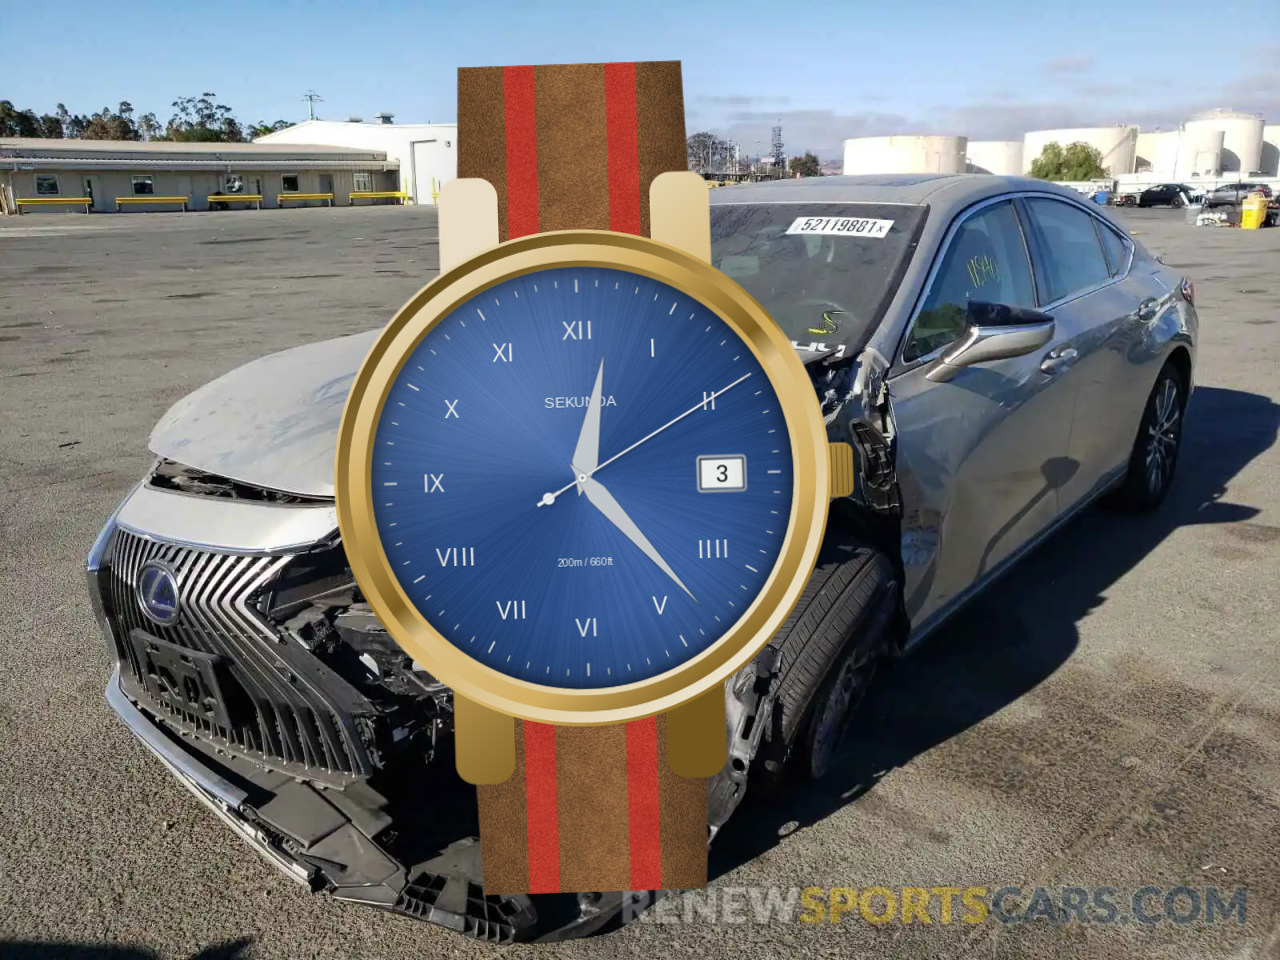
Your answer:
{"hour": 12, "minute": 23, "second": 10}
